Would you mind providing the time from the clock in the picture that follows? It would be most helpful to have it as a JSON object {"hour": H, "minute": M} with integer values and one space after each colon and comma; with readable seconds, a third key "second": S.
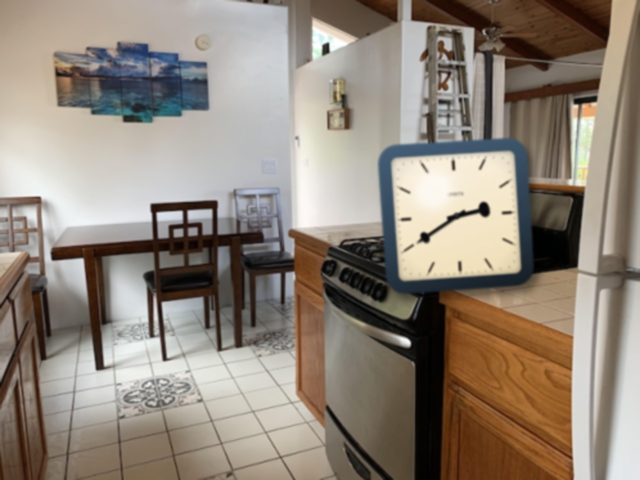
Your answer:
{"hour": 2, "minute": 40}
